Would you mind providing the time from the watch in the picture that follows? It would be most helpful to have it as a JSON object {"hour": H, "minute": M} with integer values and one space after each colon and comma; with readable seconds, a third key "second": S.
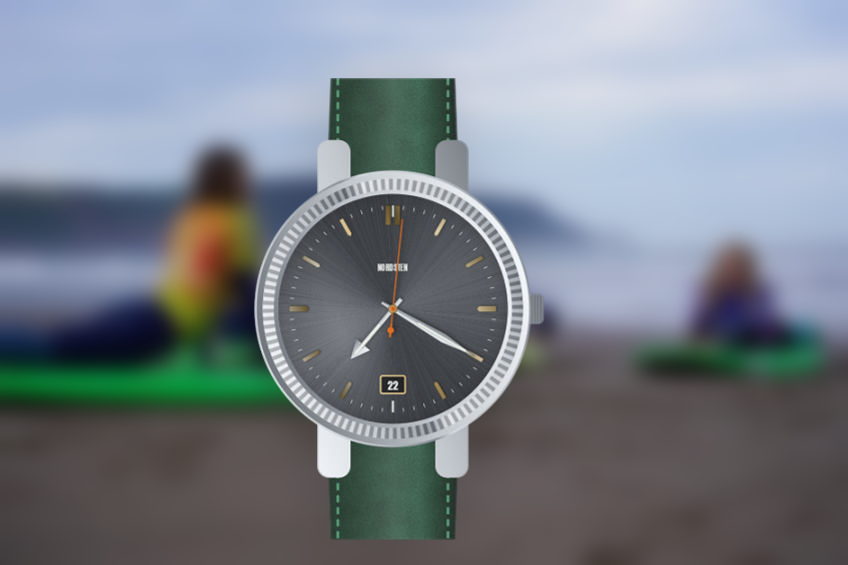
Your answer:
{"hour": 7, "minute": 20, "second": 1}
